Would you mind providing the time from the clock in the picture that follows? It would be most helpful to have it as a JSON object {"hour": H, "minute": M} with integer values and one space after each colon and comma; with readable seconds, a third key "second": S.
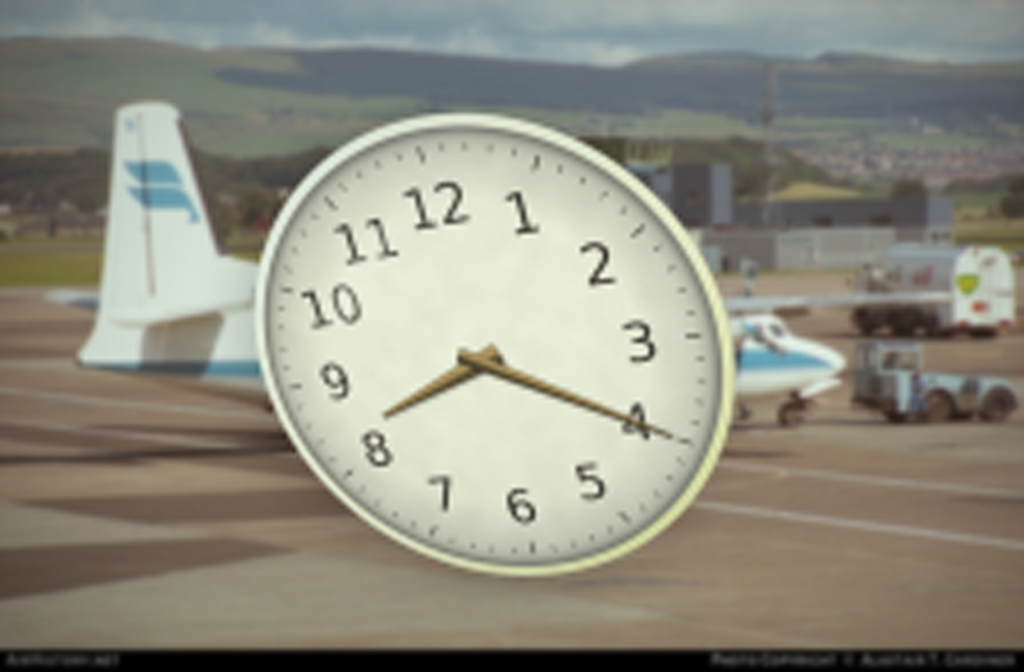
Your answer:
{"hour": 8, "minute": 20}
